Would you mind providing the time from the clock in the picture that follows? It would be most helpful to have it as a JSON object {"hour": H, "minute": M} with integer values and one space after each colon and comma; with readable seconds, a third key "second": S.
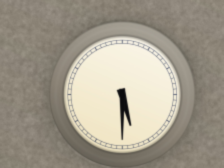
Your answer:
{"hour": 5, "minute": 30}
